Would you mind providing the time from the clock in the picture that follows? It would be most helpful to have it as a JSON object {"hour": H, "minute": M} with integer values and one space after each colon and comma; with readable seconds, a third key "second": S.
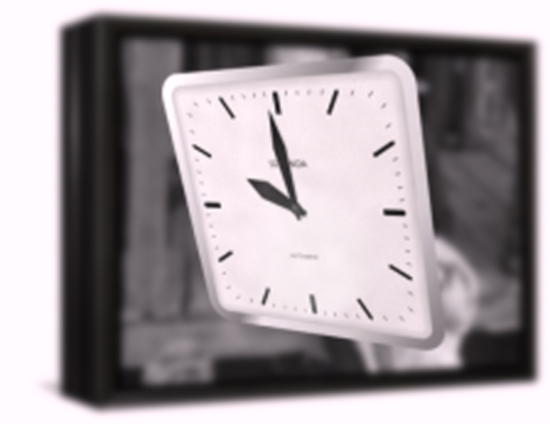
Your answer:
{"hour": 9, "minute": 59}
